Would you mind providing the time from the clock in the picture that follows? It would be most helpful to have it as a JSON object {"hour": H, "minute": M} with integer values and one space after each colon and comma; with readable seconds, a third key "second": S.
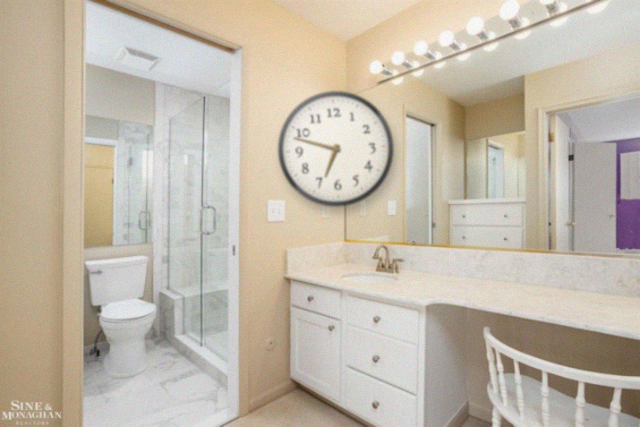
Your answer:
{"hour": 6, "minute": 48}
